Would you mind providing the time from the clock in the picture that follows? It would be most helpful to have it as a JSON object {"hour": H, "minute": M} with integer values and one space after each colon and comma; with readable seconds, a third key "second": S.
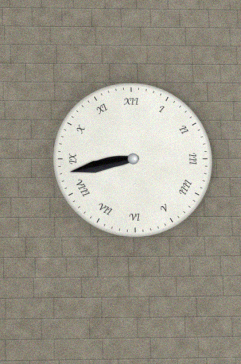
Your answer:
{"hour": 8, "minute": 43}
